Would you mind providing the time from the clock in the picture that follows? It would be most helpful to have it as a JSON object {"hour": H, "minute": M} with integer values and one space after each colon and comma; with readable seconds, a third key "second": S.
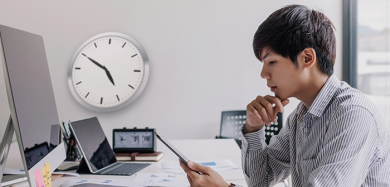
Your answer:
{"hour": 4, "minute": 50}
